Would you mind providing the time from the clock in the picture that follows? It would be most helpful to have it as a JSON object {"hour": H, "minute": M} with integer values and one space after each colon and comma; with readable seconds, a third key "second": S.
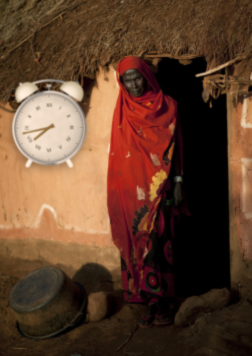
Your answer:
{"hour": 7, "minute": 43}
